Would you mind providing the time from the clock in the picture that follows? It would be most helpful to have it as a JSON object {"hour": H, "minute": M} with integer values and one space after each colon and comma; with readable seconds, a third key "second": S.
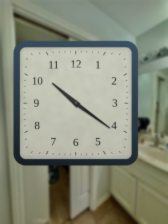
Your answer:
{"hour": 10, "minute": 21}
